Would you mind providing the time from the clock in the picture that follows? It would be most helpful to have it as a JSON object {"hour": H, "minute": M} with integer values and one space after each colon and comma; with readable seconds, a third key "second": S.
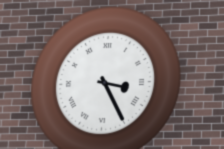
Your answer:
{"hour": 3, "minute": 25}
